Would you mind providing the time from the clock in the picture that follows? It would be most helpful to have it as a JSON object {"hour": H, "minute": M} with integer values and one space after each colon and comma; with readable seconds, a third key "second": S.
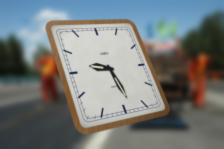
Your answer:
{"hour": 9, "minute": 28}
